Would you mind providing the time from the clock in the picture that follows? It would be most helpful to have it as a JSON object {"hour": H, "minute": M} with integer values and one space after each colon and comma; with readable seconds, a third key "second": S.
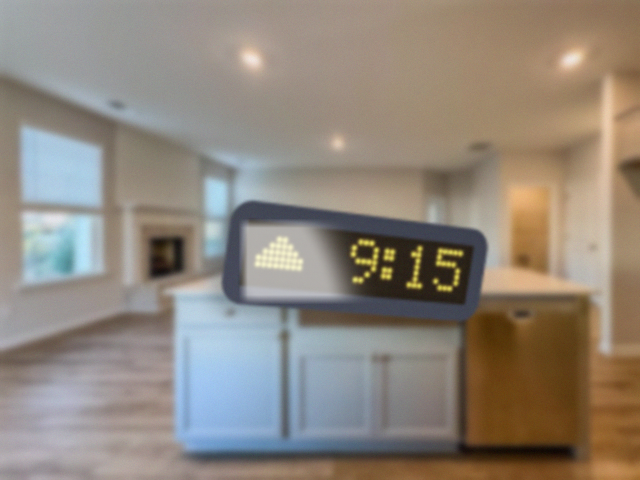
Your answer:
{"hour": 9, "minute": 15}
